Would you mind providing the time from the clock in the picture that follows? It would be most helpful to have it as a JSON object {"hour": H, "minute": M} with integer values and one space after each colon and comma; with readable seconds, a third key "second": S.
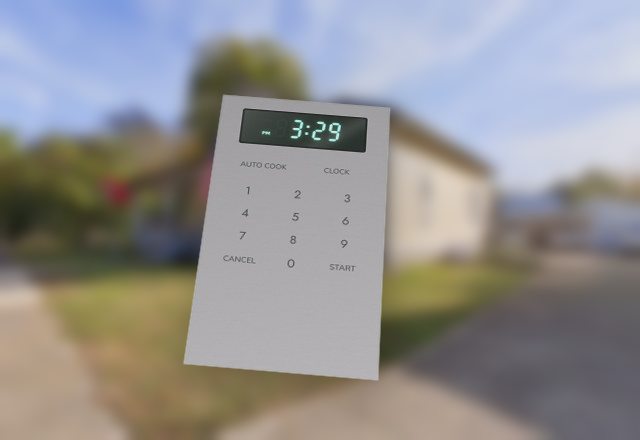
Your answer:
{"hour": 3, "minute": 29}
